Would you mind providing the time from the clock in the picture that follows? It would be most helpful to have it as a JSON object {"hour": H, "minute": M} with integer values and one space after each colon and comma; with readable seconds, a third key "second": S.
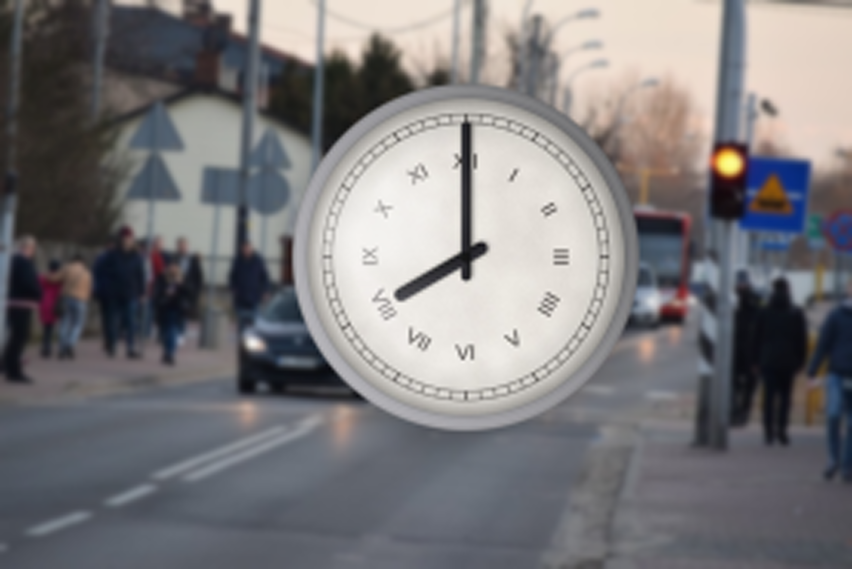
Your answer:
{"hour": 8, "minute": 0}
